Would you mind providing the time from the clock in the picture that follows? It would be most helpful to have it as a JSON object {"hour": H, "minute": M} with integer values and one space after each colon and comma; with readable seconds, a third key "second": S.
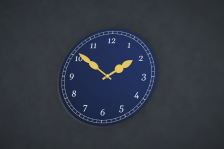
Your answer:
{"hour": 1, "minute": 51}
